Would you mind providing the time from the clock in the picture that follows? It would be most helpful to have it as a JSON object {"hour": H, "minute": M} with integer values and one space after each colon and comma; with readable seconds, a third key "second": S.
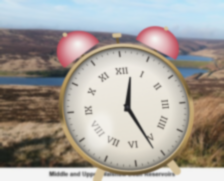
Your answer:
{"hour": 12, "minute": 26}
